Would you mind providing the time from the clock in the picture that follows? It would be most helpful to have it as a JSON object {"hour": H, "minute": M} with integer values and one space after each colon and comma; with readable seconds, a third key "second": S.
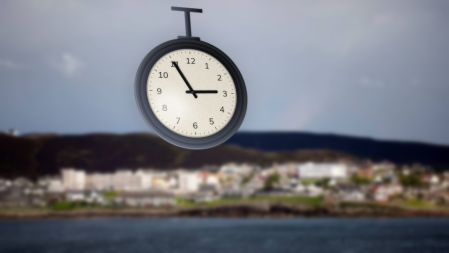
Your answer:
{"hour": 2, "minute": 55}
